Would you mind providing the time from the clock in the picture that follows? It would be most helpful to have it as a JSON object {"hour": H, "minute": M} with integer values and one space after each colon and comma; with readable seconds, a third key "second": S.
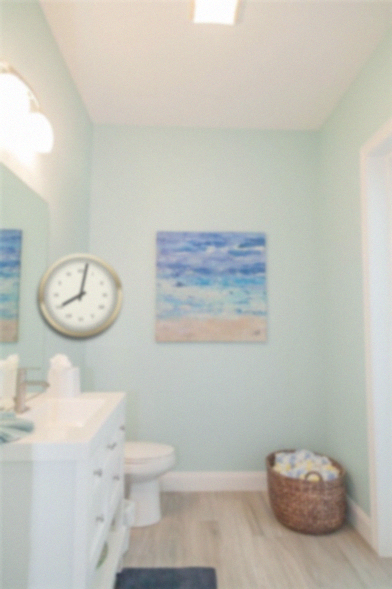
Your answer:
{"hour": 8, "minute": 2}
